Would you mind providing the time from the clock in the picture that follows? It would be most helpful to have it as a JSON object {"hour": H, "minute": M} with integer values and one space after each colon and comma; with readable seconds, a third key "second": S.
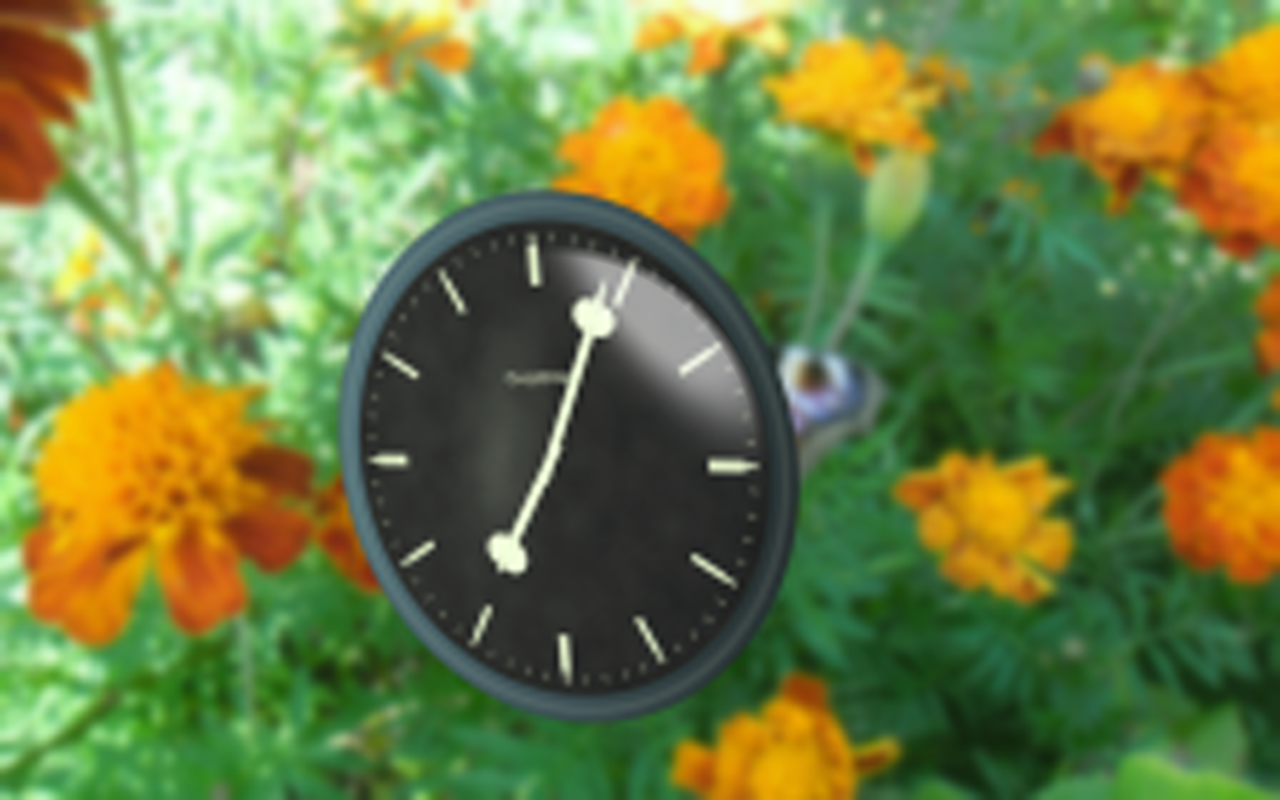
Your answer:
{"hour": 7, "minute": 4}
